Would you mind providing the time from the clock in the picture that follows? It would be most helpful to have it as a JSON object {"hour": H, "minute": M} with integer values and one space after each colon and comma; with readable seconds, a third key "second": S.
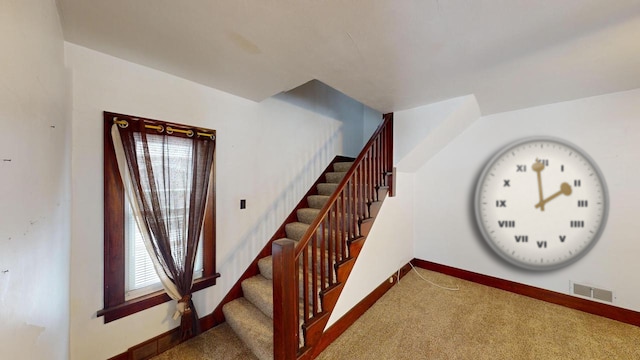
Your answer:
{"hour": 1, "minute": 59}
